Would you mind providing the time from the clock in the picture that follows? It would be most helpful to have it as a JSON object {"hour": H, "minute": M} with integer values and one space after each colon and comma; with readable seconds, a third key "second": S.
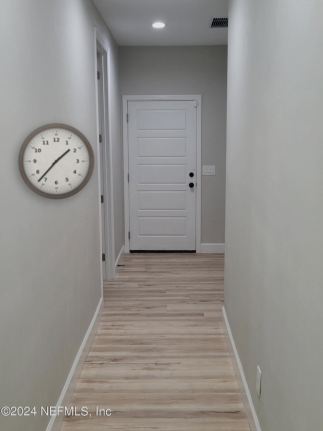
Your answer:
{"hour": 1, "minute": 37}
